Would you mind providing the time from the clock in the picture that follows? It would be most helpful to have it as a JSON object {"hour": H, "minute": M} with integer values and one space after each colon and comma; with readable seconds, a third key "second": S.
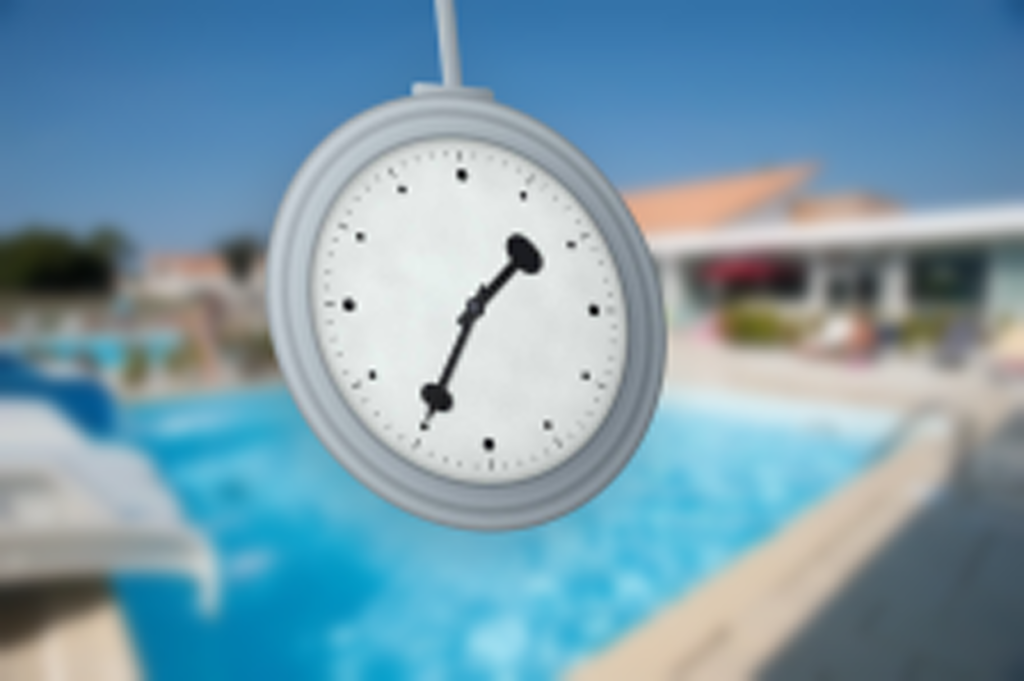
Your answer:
{"hour": 1, "minute": 35}
